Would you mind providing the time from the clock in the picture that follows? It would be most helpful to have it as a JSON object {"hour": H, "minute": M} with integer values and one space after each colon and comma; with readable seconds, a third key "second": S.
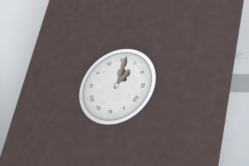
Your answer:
{"hour": 1, "minute": 1}
